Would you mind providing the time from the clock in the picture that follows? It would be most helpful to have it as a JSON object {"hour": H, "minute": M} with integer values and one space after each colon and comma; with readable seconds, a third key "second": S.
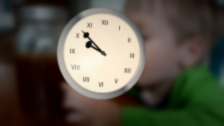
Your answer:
{"hour": 9, "minute": 52}
